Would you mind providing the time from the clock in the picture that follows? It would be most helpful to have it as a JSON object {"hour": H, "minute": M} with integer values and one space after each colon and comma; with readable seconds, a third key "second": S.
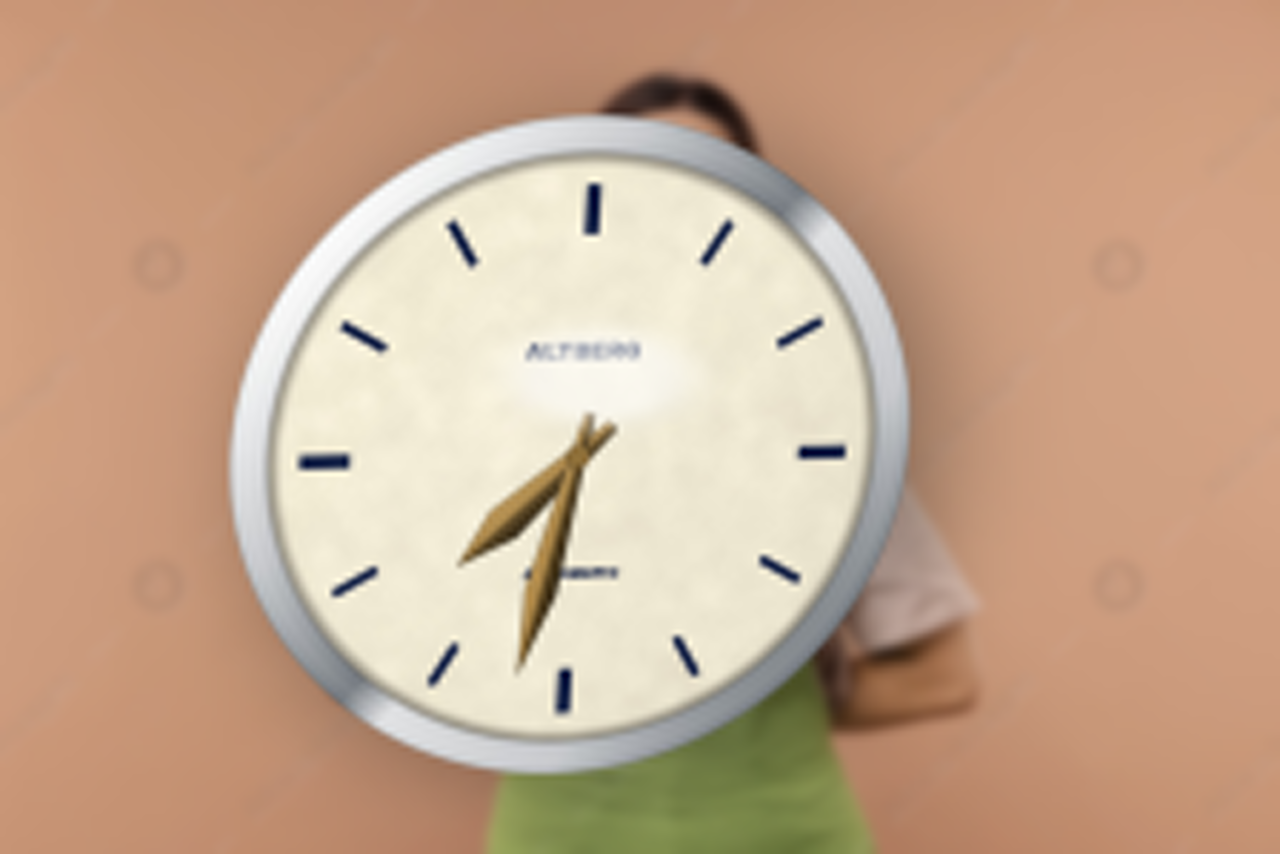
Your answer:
{"hour": 7, "minute": 32}
